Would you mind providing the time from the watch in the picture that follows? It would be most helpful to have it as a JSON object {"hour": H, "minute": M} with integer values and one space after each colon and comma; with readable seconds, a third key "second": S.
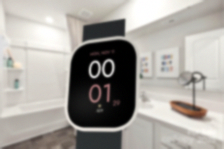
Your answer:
{"hour": 0, "minute": 1}
